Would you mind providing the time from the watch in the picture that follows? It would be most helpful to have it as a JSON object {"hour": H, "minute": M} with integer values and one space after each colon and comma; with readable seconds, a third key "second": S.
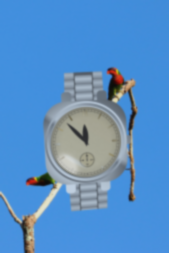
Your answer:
{"hour": 11, "minute": 53}
